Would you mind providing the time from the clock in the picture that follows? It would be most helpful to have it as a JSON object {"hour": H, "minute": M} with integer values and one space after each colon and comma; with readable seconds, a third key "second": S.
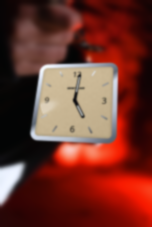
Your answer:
{"hour": 5, "minute": 1}
